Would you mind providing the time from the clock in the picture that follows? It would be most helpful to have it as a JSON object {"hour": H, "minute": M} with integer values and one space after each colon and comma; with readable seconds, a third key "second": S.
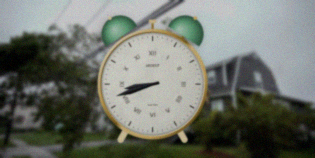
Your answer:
{"hour": 8, "minute": 42}
